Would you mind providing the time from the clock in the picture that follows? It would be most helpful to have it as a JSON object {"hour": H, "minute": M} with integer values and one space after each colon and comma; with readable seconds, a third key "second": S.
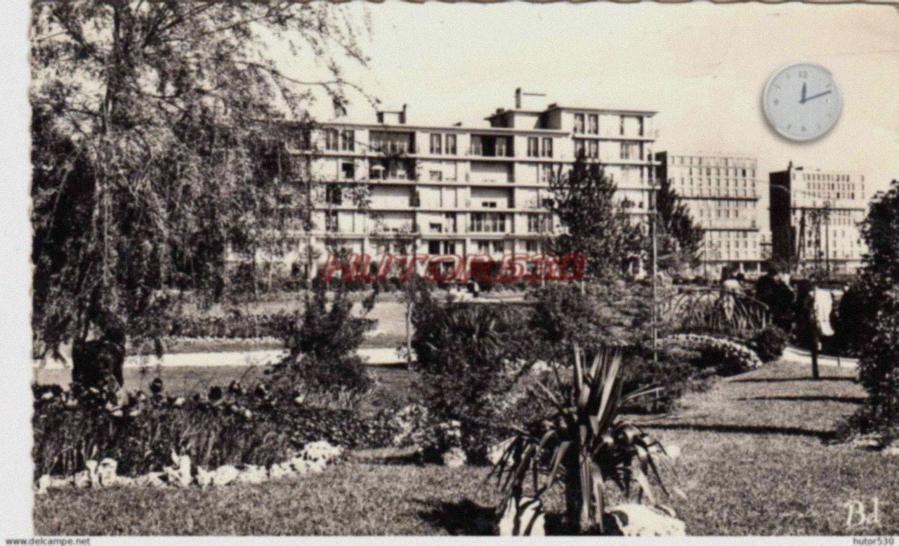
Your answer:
{"hour": 12, "minute": 12}
